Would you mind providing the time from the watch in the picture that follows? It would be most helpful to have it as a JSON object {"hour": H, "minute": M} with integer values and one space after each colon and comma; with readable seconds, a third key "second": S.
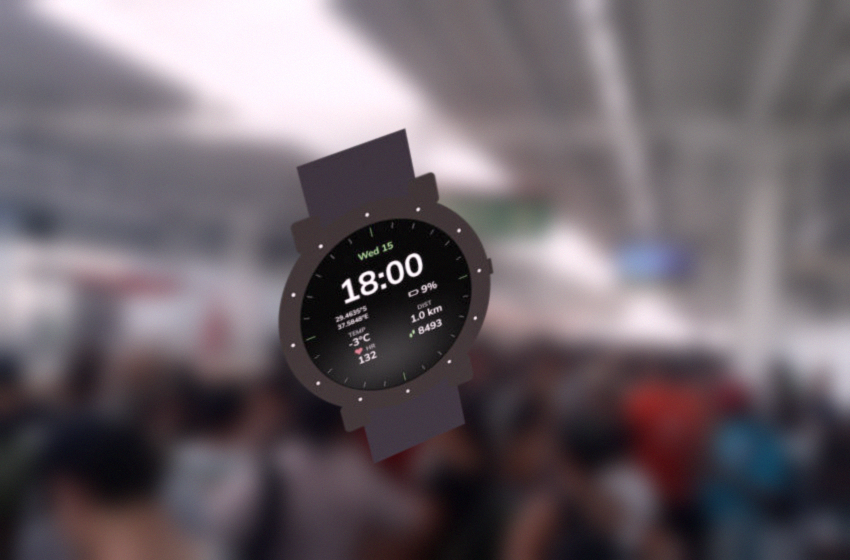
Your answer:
{"hour": 18, "minute": 0}
